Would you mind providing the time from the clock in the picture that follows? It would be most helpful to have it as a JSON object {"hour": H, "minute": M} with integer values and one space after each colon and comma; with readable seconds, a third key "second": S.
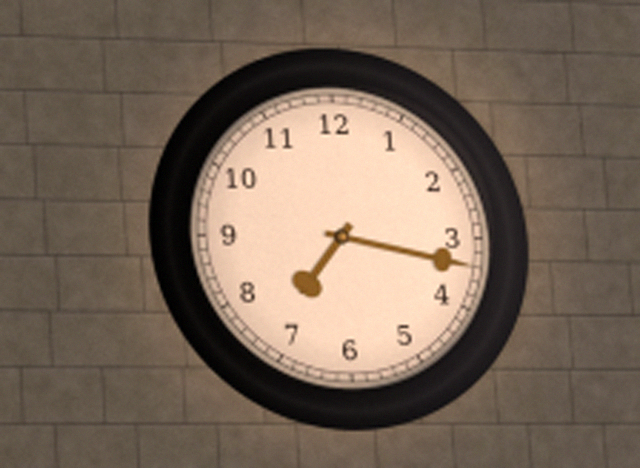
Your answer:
{"hour": 7, "minute": 17}
